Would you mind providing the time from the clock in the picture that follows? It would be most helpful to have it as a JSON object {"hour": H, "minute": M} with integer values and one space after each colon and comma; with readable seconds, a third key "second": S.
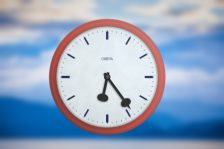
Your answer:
{"hour": 6, "minute": 24}
